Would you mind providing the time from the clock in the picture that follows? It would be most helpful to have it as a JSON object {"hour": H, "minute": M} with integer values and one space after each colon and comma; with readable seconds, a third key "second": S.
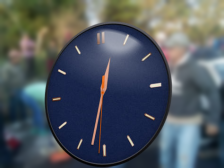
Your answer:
{"hour": 12, "minute": 32, "second": 31}
